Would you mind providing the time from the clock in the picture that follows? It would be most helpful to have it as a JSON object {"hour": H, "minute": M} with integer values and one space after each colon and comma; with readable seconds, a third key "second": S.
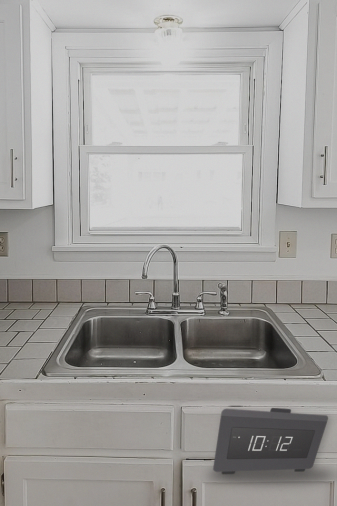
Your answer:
{"hour": 10, "minute": 12}
